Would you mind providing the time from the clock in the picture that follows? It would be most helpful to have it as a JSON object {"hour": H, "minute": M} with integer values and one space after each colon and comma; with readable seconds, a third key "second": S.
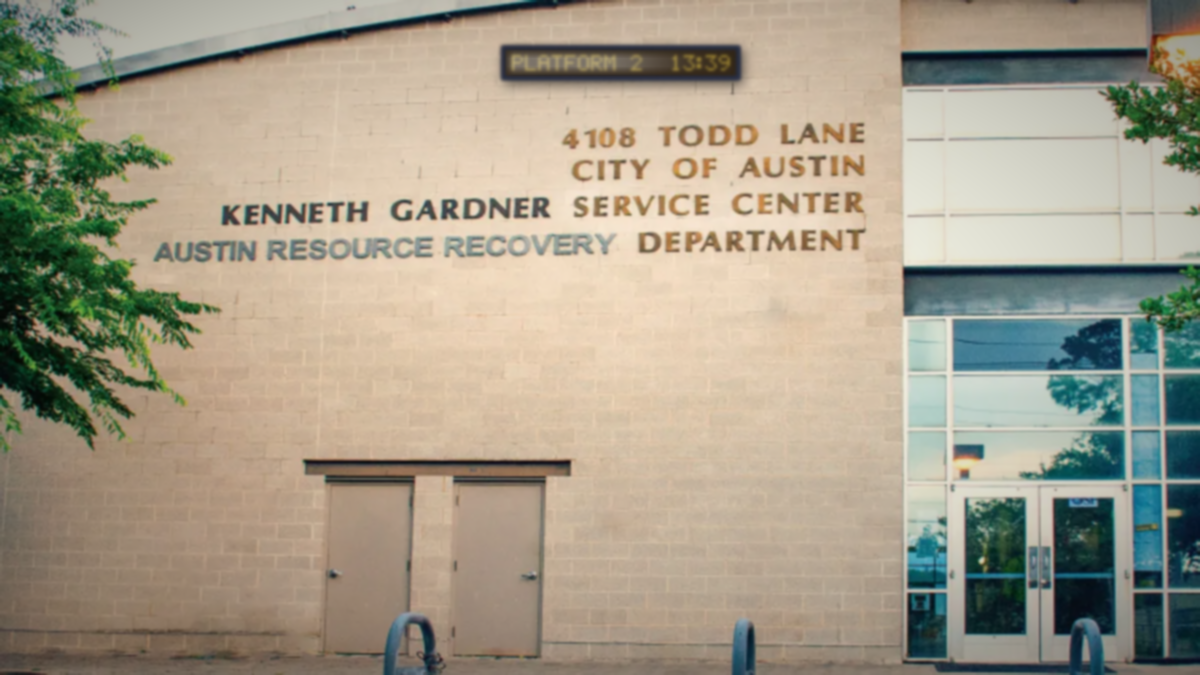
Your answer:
{"hour": 13, "minute": 39}
